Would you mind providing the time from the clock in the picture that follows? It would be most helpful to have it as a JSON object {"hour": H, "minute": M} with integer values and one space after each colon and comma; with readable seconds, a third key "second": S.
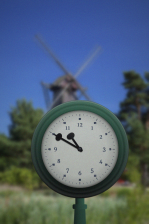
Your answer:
{"hour": 10, "minute": 50}
